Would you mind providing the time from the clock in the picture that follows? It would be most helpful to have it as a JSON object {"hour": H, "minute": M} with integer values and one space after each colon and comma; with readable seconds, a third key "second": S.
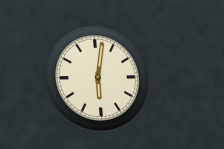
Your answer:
{"hour": 6, "minute": 2}
